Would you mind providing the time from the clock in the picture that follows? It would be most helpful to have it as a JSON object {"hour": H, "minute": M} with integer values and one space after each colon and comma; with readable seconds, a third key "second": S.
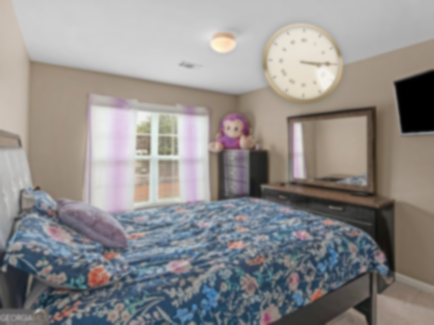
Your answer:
{"hour": 3, "minute": 15}
